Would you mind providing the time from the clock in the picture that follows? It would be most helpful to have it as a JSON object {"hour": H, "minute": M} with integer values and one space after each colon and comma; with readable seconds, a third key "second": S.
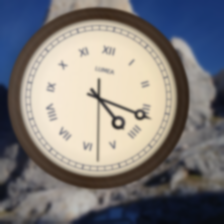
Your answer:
{"hour": 4, "minute": 16, "second": 28}
